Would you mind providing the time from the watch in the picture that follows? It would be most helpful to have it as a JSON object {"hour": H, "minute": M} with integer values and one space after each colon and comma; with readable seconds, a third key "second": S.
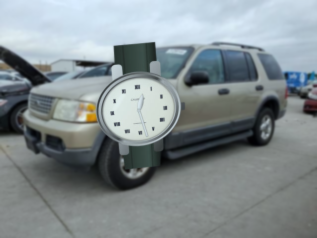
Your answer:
{"hour": 12, "minute": 28}
